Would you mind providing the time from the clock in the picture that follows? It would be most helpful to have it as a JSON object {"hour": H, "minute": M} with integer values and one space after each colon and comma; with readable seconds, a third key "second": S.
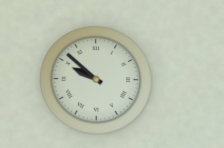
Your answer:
{"hour": 9, "minute": 52}
